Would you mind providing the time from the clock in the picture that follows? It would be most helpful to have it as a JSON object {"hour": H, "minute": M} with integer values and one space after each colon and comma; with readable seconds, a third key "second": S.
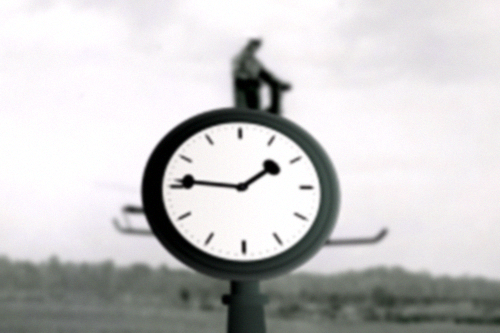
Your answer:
{"hour": 1, "minute": 46}
